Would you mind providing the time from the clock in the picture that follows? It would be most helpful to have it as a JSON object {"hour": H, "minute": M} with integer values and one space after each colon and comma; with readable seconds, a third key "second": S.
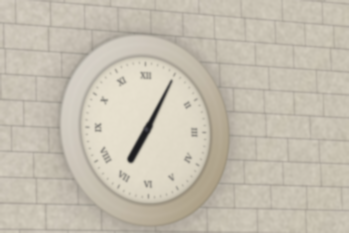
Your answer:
{"hour": 7, "minute": 5}
